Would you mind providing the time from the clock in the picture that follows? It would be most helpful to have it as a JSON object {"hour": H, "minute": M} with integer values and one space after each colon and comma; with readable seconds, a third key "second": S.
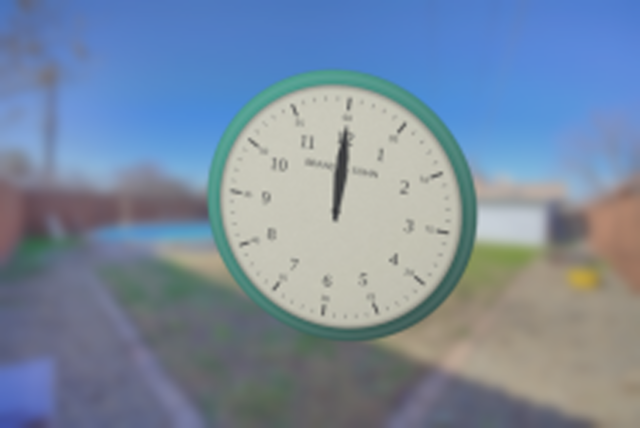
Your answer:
{"hour": 12, "minute": 0}
